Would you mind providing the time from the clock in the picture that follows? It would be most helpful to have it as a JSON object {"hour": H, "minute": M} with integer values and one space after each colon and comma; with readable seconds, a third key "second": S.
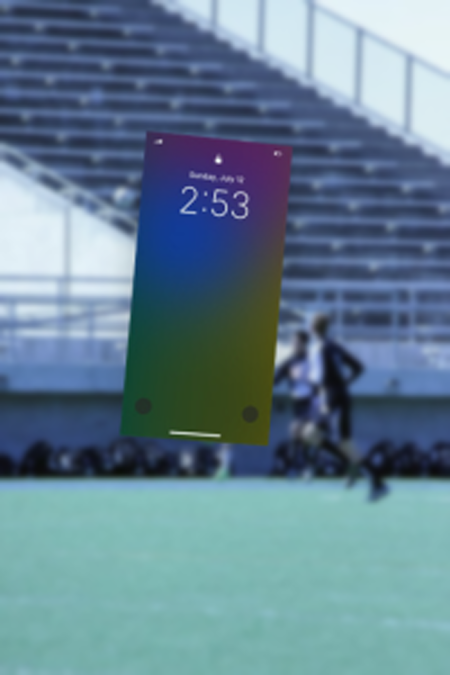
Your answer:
{"hour": 2, "minute": 53}
